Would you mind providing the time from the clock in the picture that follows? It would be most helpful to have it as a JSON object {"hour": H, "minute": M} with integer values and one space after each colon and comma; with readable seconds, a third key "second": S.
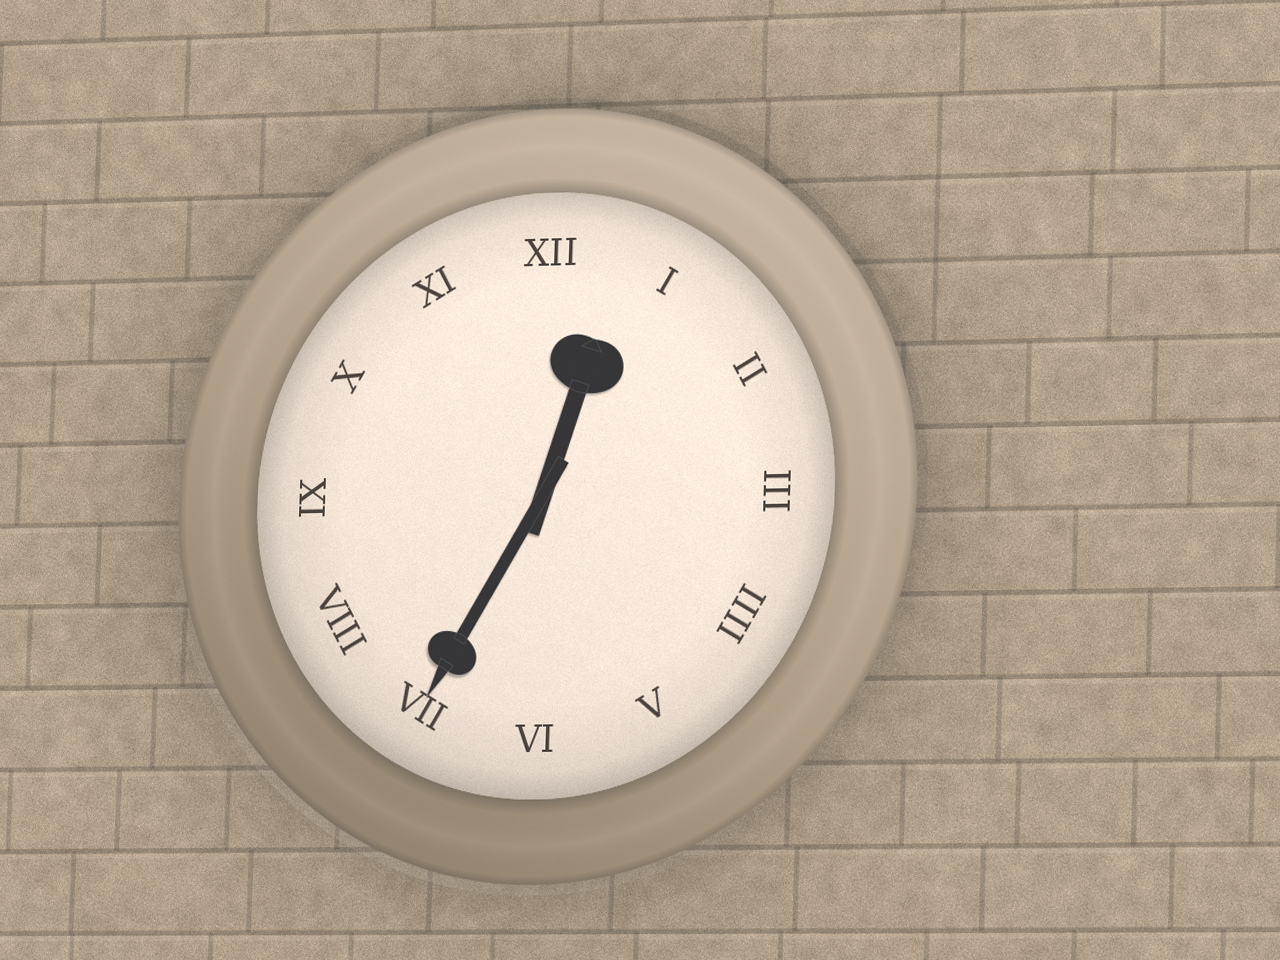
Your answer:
{"hour": 12, "minute": 35}
